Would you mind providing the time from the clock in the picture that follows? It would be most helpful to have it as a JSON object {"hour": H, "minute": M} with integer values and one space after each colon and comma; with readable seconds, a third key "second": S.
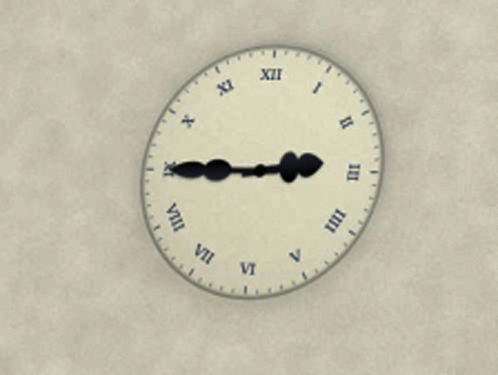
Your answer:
{"hour": 2, "minute": 45}
